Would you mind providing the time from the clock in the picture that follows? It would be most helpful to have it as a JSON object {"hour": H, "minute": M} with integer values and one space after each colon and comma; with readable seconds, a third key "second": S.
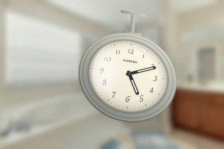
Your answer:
{"hour": 5, "minute": 11}
